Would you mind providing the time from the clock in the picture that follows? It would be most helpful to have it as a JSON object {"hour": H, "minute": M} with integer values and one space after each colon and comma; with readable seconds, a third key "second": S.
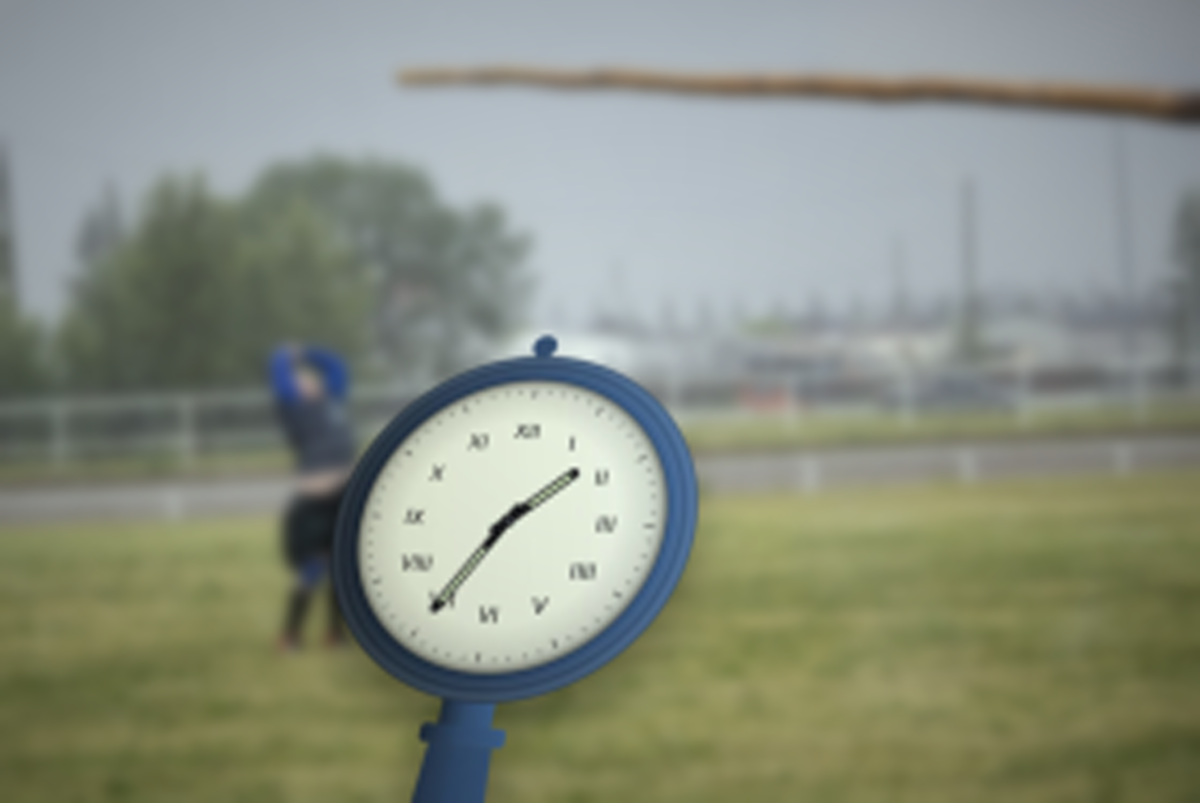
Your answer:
{"hour": 1, "minute": 35}
